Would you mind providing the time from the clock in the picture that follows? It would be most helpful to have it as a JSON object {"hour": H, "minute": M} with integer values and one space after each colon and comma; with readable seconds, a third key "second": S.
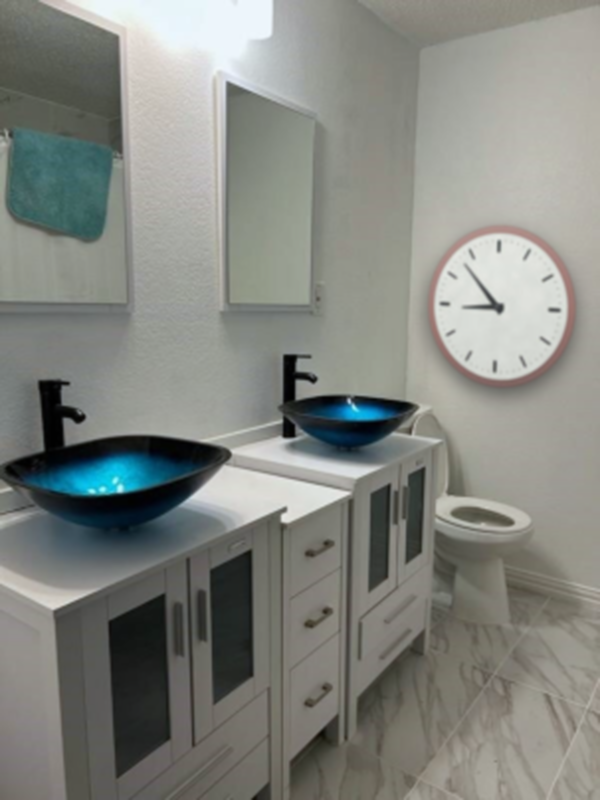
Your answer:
{"hour": 8, "minute": 53}
